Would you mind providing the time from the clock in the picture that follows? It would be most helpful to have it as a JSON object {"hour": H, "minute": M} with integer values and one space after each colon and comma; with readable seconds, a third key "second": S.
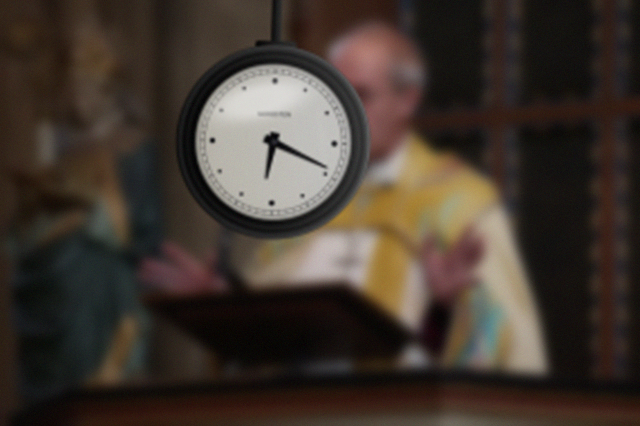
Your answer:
{"hour": 6, "minute": 19}
